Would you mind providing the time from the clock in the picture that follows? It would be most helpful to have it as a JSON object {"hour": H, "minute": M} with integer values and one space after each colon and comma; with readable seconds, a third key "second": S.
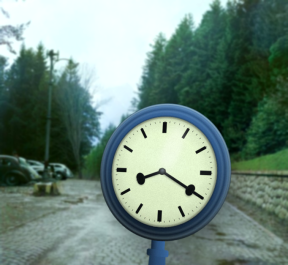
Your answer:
{"hour": 8, "minute": 20}
